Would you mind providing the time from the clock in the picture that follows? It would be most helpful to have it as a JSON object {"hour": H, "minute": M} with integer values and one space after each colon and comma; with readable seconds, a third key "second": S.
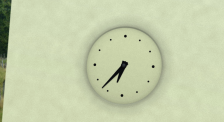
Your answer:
{"hour": 6, "minute": 37}
